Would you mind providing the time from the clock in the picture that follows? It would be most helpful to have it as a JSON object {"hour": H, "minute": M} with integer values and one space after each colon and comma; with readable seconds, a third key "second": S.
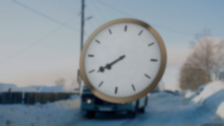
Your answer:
{"hour": 7, "minute": 39}
